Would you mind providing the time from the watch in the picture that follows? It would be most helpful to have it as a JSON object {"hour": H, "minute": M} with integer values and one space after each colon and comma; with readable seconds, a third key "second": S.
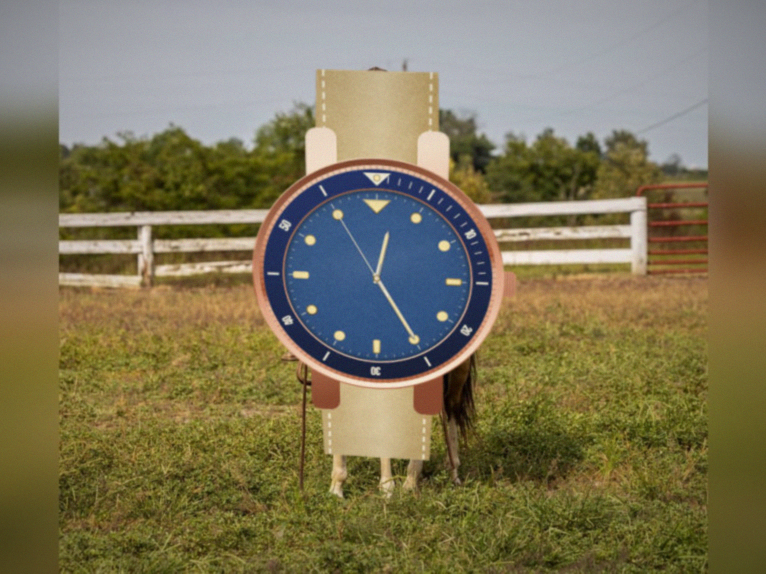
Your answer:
{"hour": 12, "minute": 24, "second": 55}
